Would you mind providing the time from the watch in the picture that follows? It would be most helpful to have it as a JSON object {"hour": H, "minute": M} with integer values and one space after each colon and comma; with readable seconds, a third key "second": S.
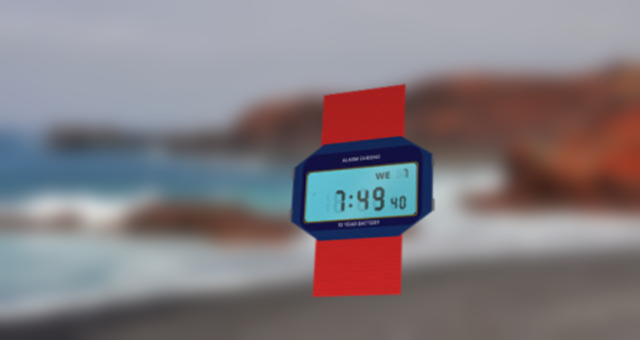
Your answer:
{"hour": 7, "minute": 49, "second": 40}
